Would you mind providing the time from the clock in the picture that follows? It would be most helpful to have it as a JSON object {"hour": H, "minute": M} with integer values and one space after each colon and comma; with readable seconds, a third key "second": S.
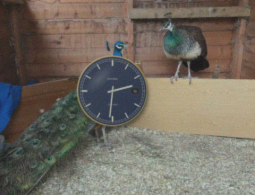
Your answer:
{"hour": 2, "minute": 31}
